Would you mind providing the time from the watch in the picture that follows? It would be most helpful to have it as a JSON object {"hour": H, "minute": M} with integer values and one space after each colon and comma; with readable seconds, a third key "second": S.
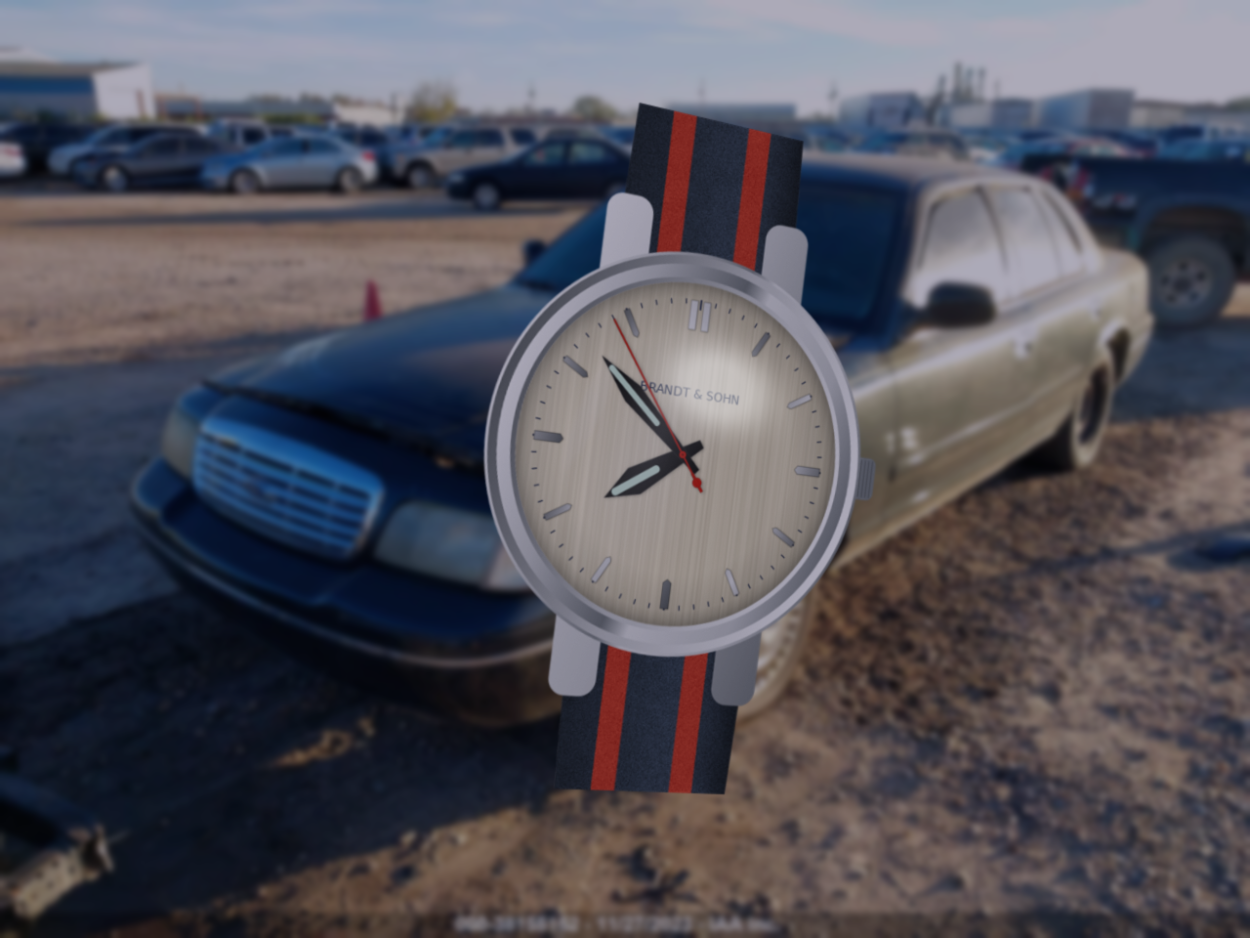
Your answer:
{"hour": 7, "minute": 51, "second": 54}
